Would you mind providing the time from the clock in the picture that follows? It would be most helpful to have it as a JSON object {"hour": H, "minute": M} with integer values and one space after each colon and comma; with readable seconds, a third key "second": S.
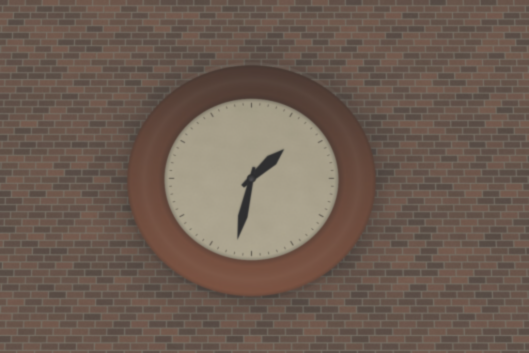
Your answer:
{"hour": 1, "minute": 32}
